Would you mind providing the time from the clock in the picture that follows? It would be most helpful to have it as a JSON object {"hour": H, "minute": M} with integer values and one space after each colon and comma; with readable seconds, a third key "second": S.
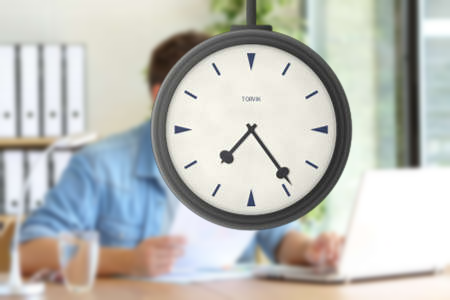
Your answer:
{"hour": 7, "minute": 24}
